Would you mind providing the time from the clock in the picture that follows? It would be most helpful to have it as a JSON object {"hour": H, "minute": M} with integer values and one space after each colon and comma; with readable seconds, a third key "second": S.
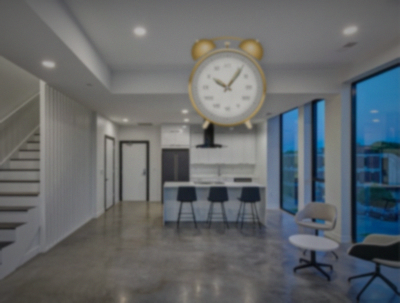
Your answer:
{"hour": 10, "minute": 6}
